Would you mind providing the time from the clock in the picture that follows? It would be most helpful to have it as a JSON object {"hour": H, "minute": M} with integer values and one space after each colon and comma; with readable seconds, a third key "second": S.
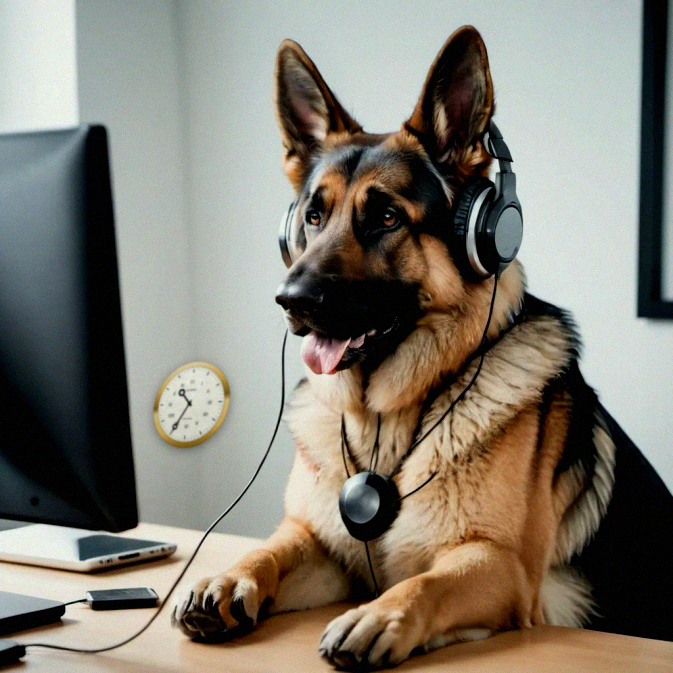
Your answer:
{"hour": 10, "minute": 35}
